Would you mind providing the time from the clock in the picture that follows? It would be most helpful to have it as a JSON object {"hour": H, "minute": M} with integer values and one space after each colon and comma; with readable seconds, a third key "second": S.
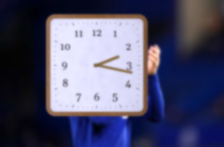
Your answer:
{"hour": 2, "minute": 17}
